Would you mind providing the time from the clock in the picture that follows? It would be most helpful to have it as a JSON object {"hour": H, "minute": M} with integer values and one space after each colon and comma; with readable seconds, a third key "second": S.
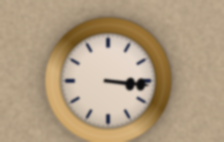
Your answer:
{"hour": 3, "minute": 16}
